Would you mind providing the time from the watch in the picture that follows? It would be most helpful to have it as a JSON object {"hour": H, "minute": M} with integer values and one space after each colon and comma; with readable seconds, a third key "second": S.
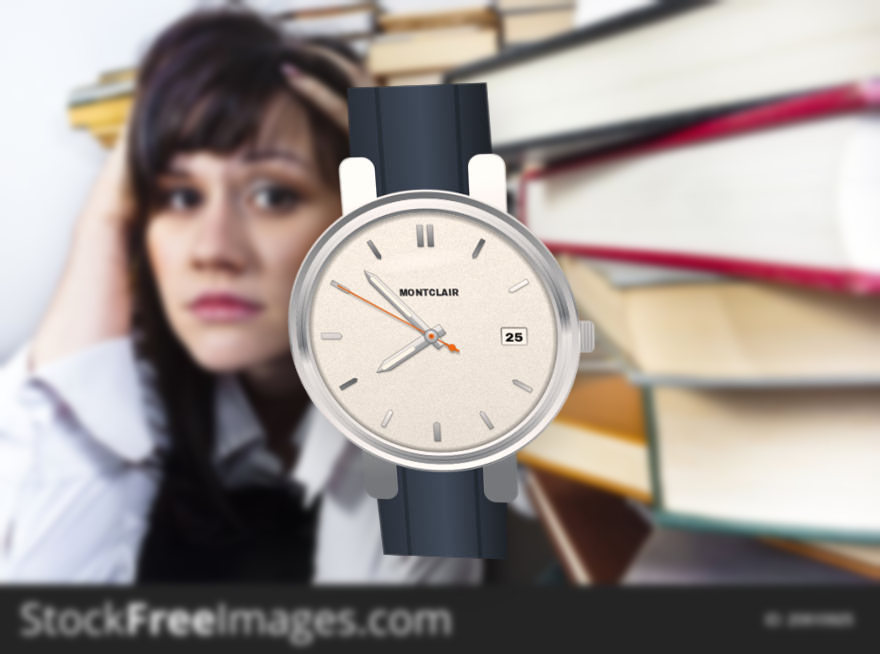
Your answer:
{"hour": 7, "minute": 52, "second": 50}
